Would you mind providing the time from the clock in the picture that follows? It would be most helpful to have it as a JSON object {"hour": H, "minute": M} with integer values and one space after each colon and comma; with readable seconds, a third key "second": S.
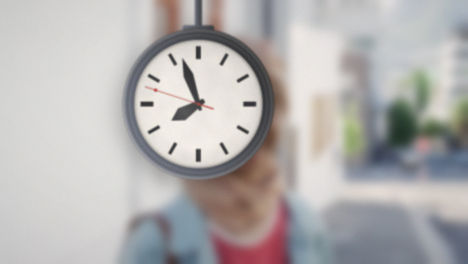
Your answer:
{"hour": 7, "minute": 56, "second": 48}
